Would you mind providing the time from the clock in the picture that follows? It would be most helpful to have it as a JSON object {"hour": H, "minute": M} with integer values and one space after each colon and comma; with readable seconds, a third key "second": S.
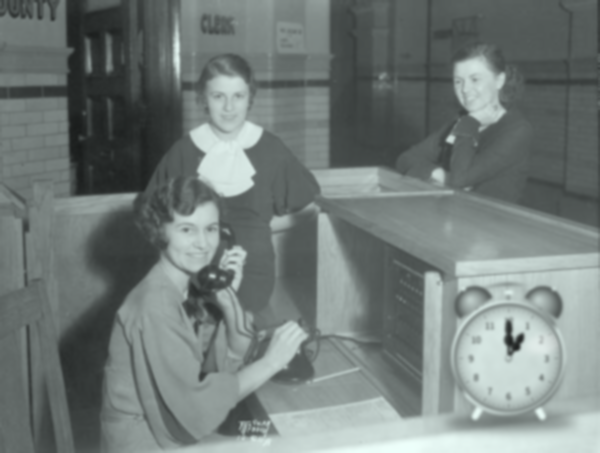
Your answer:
{"hour": 1, "minute": 0}
